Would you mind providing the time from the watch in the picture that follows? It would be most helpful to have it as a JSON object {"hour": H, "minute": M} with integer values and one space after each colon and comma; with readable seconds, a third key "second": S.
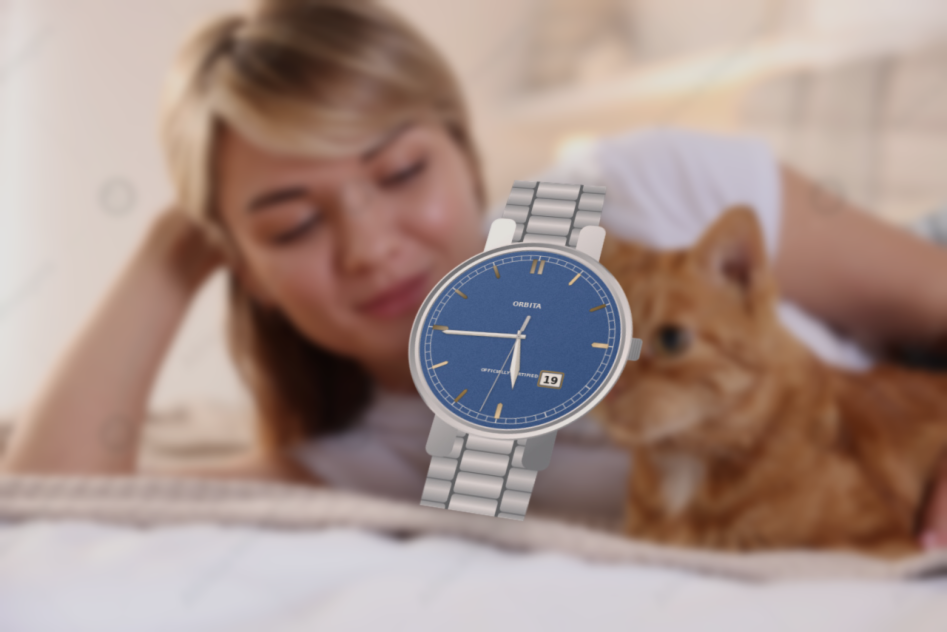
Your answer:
{"hour": 5, "minute": 44, "second": 32}
